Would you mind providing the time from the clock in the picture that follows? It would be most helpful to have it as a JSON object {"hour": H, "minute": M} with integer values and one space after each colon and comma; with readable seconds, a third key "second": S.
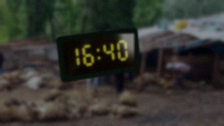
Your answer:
{"hour": 16, "minute": 40}
